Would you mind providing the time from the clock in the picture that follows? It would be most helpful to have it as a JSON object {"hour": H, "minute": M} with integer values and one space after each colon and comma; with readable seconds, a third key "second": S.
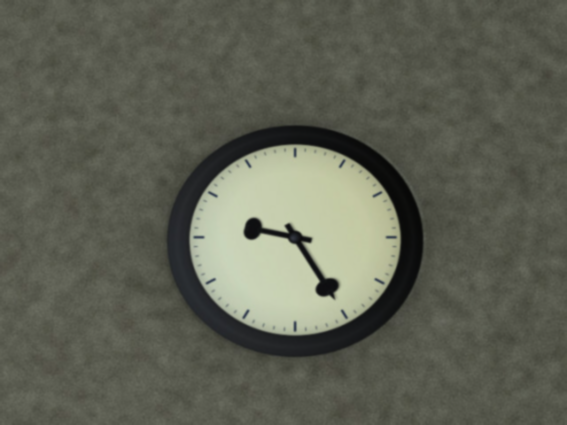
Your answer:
{"hour": 9, "minute": 25}
